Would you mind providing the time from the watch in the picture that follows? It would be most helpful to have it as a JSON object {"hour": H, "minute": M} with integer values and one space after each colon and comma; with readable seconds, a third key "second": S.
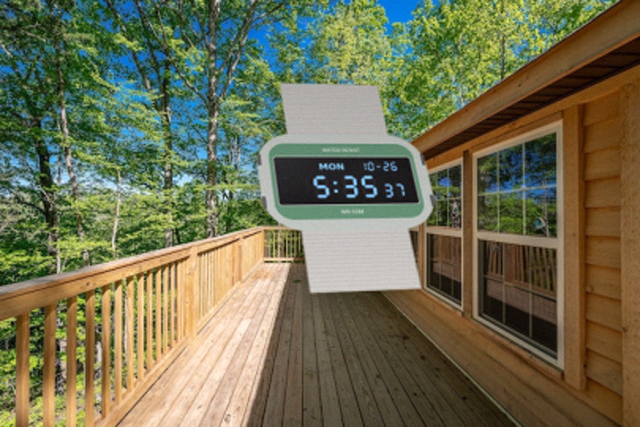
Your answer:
{"hour": 5, "minute": 35, "second": 37}
